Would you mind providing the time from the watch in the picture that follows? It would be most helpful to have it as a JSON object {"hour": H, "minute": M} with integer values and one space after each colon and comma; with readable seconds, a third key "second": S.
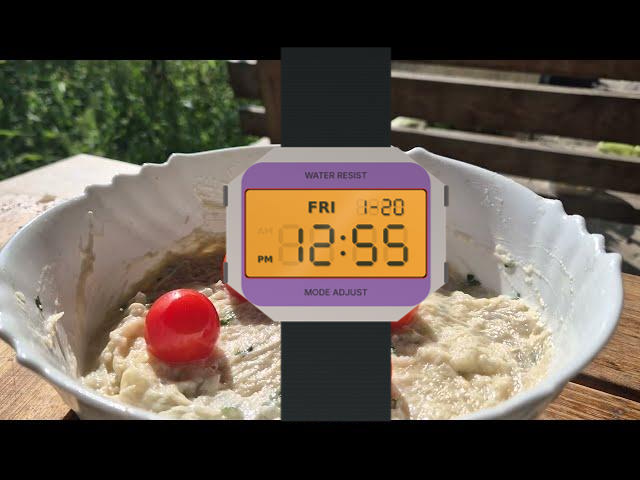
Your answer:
{"hour": 12, "minute": 55}
